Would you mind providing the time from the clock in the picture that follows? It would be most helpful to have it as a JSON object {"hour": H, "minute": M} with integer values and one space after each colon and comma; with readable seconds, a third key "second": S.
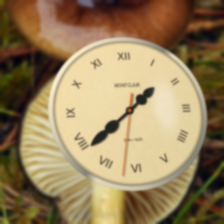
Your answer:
{"hour": 1, "minute": 38, "second": 32}
